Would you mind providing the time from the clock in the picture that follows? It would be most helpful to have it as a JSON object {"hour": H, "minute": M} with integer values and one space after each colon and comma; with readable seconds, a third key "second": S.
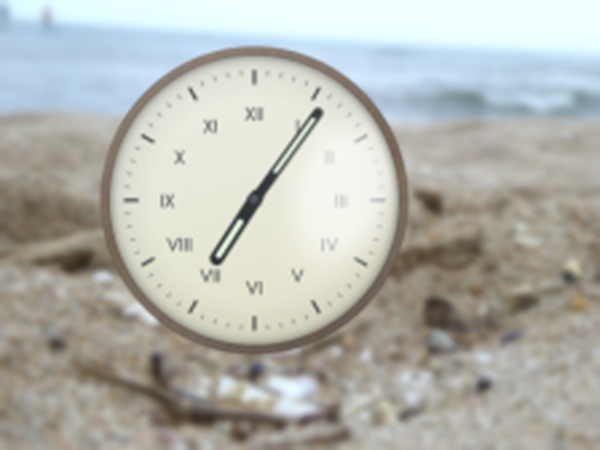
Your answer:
{"hour": 7, "minute": 6}
